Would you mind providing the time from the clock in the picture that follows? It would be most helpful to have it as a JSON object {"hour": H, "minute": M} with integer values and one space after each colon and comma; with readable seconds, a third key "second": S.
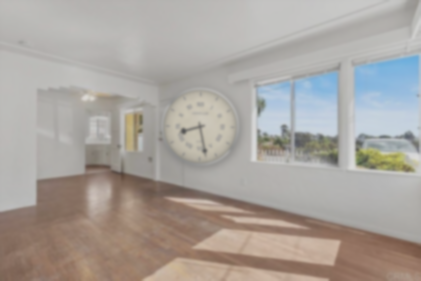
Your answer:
{"hour": 8, "minute": 28}
